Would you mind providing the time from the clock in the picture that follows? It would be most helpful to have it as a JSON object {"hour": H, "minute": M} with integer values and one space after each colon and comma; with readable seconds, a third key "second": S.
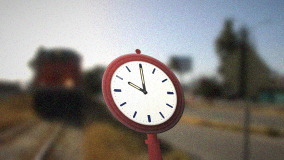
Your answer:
{"hour": 10, "minute": 0}
